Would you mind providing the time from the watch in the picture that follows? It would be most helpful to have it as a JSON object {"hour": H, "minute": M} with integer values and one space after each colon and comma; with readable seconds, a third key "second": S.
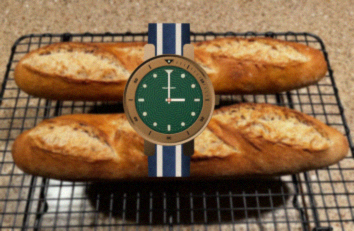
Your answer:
{"hour": 3, "minute": 0}
